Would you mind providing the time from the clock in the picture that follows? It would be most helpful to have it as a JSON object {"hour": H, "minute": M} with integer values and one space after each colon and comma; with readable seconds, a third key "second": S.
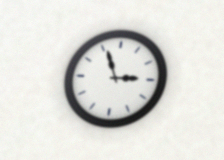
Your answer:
{"hour": 2, "minute": 56}
